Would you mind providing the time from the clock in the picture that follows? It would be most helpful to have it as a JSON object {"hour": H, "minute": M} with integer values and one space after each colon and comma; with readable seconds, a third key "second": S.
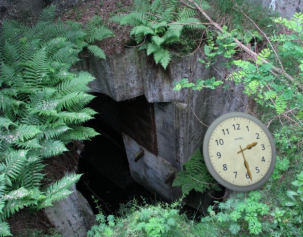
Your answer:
{"hour": 2, "minute": 29}
